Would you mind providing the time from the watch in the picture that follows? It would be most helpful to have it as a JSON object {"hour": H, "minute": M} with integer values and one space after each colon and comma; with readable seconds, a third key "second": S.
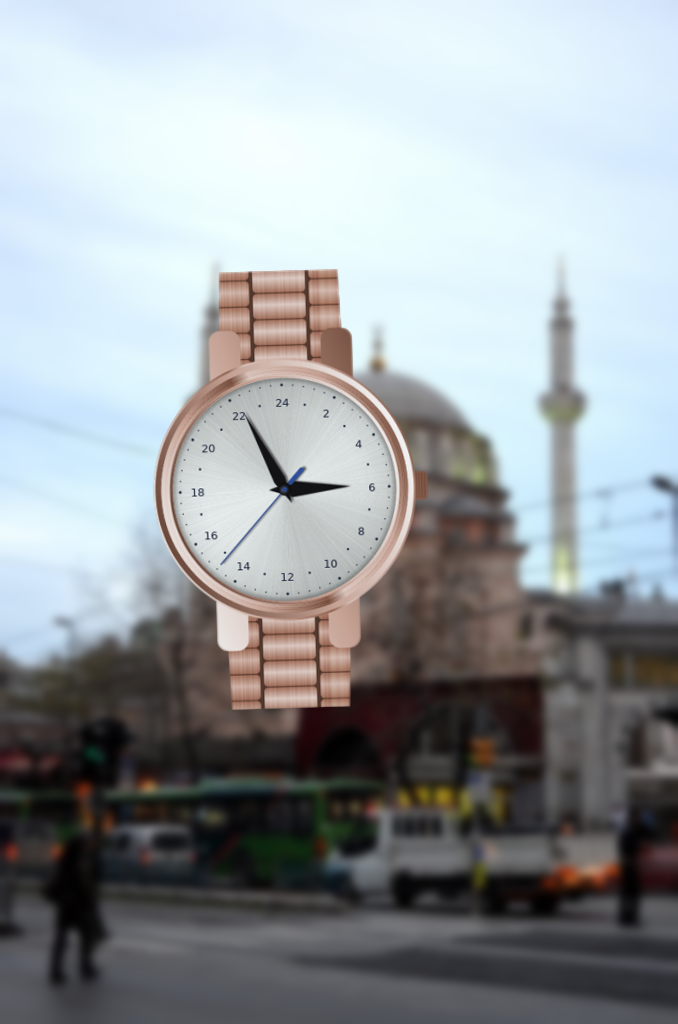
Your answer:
{"hour": 5, "minute": 55, "second": 37}
